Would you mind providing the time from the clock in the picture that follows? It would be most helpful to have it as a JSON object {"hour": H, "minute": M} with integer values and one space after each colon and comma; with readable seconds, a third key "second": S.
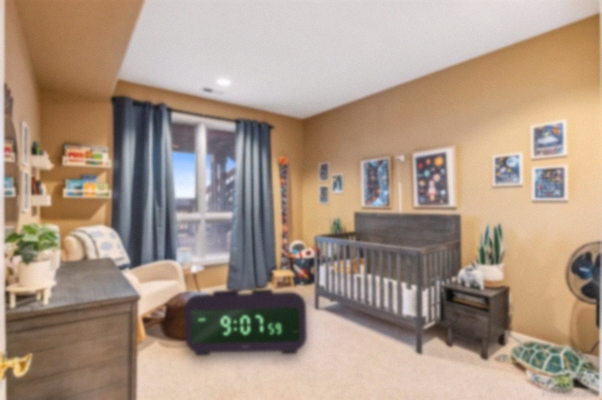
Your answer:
{"hour": 9, "minute": 7}
